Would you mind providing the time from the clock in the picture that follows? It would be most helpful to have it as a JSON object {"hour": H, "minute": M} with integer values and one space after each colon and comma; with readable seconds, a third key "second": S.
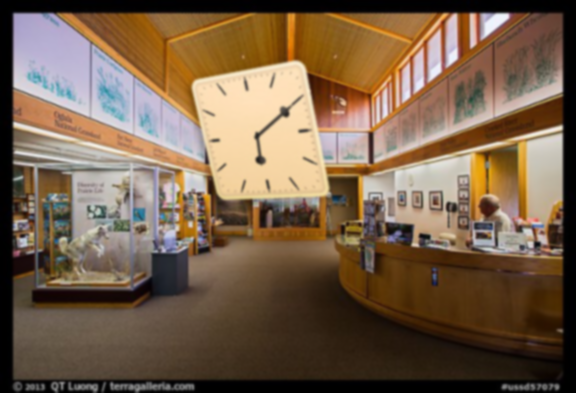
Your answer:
{"hour": 6, "minute": 10}
